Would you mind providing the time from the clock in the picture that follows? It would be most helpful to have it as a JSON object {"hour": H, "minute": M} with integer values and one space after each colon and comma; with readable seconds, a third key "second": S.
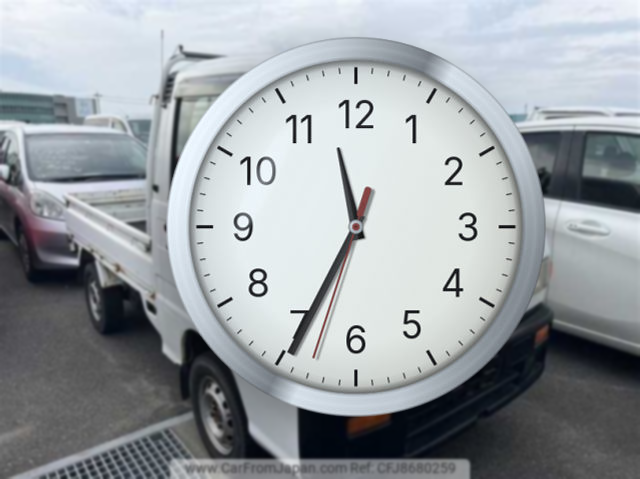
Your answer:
{"hour": 11, "minute": 34, "second": 33}
